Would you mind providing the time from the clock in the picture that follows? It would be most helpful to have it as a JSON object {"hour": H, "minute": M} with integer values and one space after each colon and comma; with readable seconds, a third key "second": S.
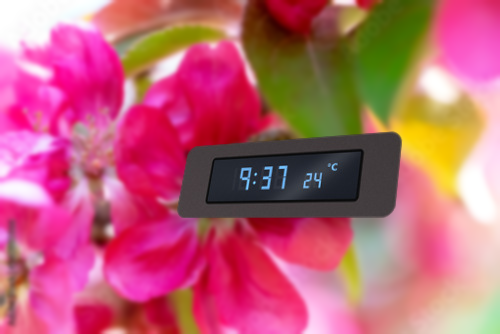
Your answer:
{"hour": 9, "minute": 37}
